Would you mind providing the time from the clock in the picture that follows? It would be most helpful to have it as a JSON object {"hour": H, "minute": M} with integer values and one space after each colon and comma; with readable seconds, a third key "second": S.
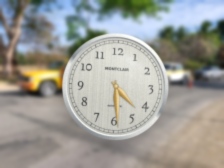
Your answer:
{"hour": 4, "minute": 29}
